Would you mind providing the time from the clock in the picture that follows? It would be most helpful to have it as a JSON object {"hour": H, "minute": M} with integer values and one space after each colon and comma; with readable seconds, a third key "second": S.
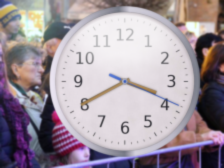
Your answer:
{"hour": 3, "minute": 40, "second": 19}
